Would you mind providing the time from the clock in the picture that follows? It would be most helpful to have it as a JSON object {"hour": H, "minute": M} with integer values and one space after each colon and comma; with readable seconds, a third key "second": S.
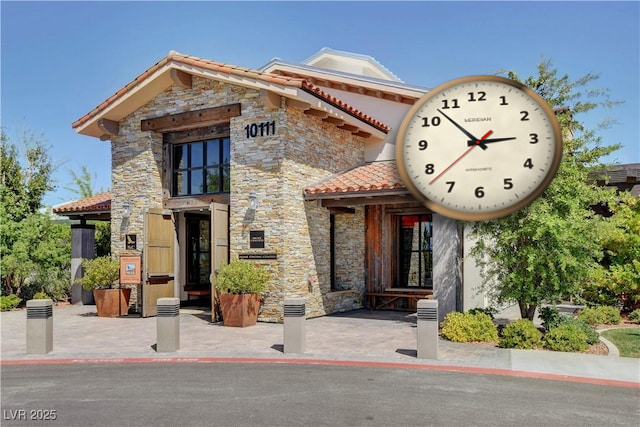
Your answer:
{"hour": 2, "minute": 52, "second": 38}
